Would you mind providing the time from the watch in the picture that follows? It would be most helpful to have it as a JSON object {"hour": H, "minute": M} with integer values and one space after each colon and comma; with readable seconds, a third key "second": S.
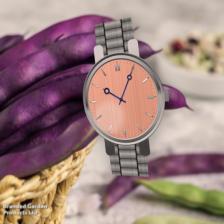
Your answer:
{"hour": 10, "minute": 5}
